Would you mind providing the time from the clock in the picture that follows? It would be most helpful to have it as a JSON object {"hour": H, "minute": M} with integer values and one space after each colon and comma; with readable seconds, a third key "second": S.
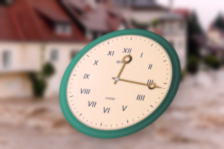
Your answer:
{"hour": 12, "minute": 16}
